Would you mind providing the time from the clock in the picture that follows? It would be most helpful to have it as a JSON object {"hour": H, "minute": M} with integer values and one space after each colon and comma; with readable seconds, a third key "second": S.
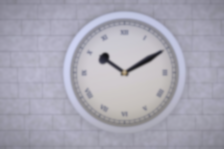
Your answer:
{"hour": 10, "minute": 10}
